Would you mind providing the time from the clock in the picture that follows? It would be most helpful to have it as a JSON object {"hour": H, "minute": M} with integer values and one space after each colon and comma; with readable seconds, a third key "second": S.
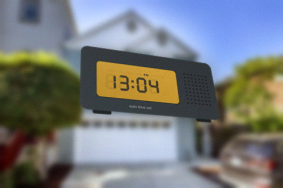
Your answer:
{"hour": 13, "minute": 4}
